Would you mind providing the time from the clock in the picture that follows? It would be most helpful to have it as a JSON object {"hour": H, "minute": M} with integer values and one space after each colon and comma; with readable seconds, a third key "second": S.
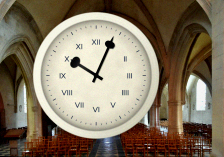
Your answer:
{"hour": 10, "minute": 4}
